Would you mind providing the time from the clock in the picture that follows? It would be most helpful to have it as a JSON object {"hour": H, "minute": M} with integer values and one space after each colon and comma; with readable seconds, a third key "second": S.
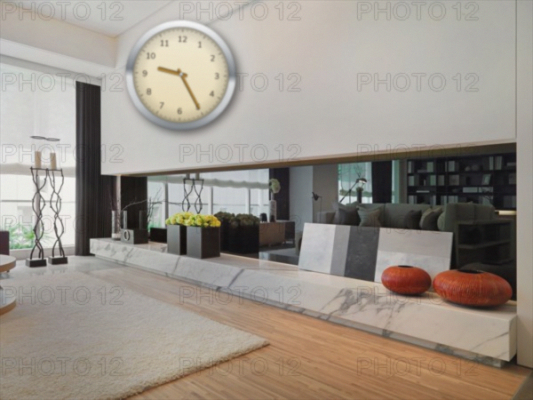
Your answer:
{"hour": 9, "minute": 25}
